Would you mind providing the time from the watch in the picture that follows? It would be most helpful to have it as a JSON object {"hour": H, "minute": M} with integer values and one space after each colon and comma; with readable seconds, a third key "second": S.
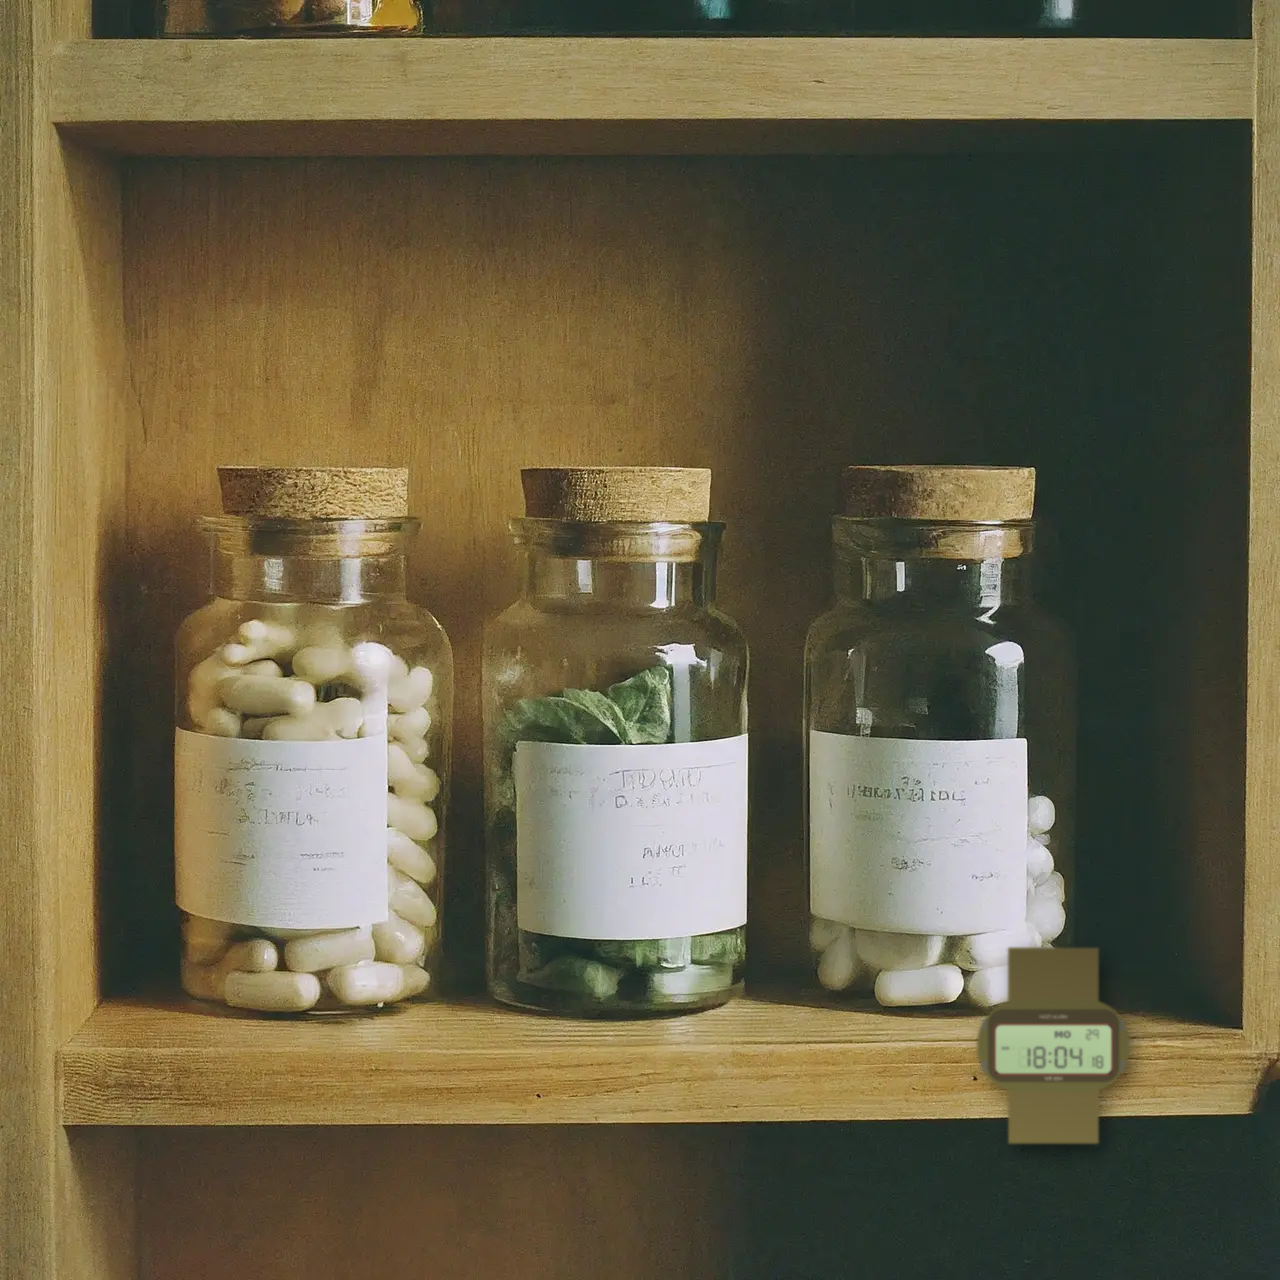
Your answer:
{"hour": 18, "minute": 4, "second": 18}
